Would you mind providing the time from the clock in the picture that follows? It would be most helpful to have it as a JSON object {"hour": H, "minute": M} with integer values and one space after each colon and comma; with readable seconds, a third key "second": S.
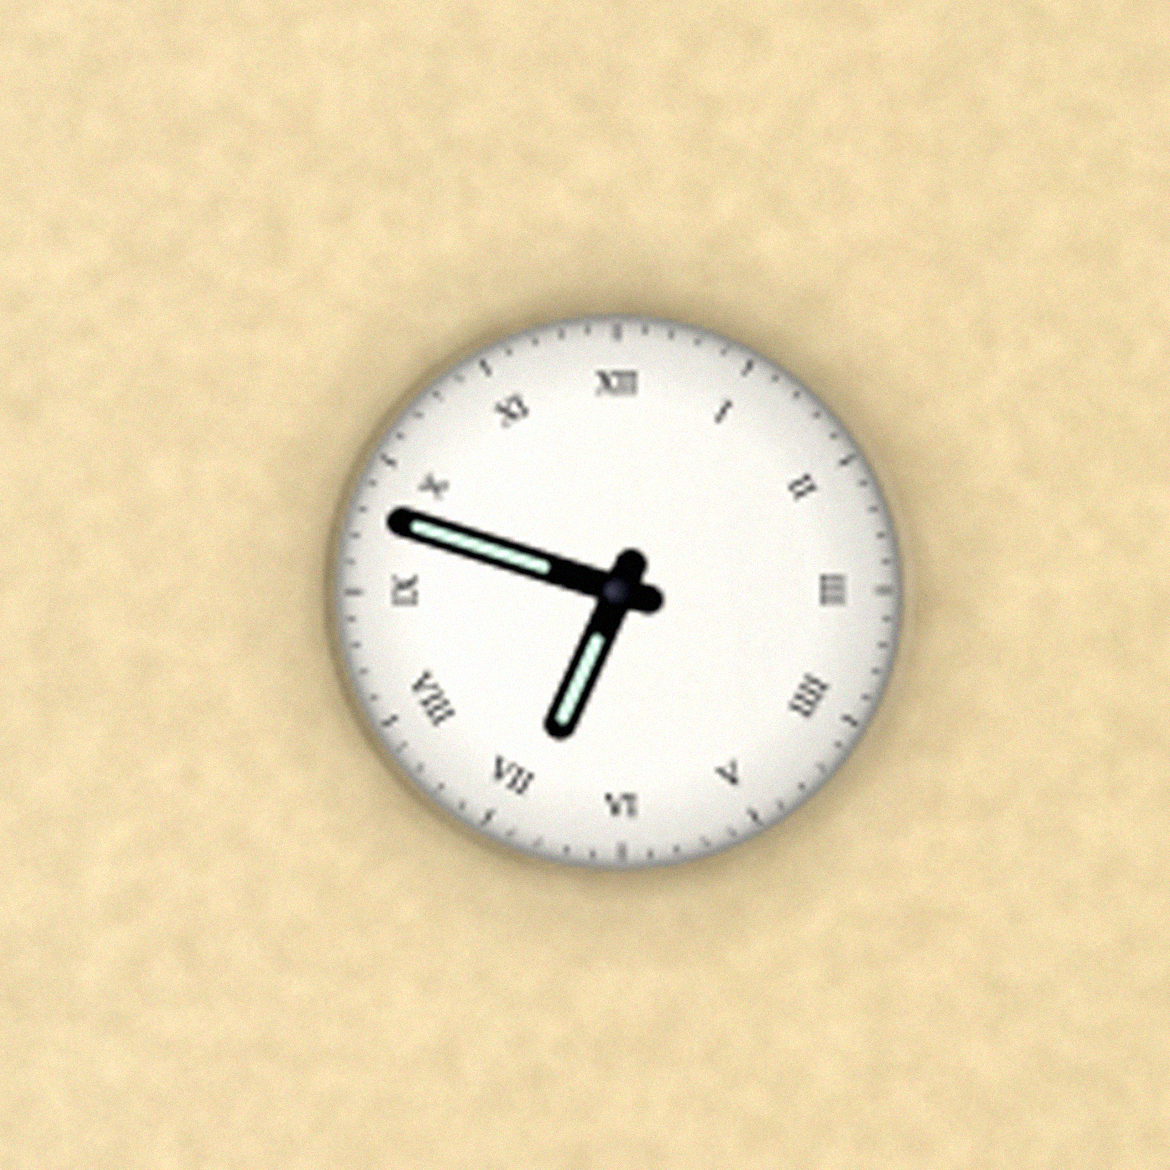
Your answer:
{"hour": 6, "minute": 48}
